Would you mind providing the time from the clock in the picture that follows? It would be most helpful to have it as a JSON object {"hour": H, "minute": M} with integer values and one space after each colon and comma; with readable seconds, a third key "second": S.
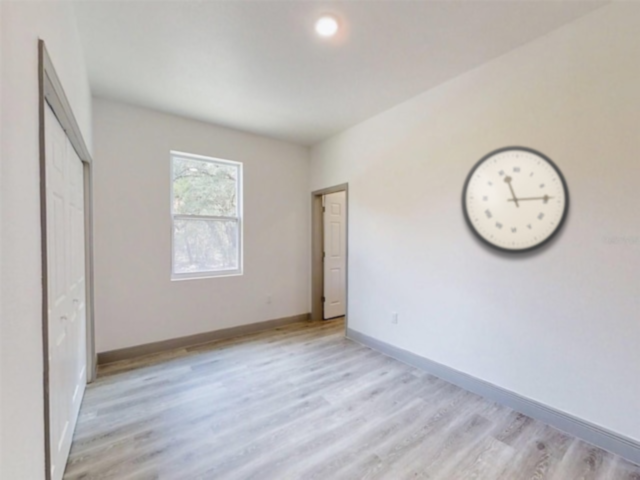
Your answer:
{"hour": 11, "minute": 14}
